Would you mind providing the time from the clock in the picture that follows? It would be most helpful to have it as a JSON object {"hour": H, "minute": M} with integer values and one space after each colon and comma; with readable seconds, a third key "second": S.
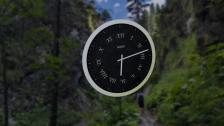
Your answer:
{"hour": 6, "minute": 13}
